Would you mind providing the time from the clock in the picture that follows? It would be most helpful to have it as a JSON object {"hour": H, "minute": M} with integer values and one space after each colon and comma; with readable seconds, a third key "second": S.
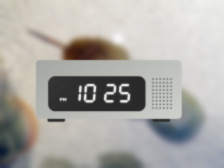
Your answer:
{"hour": 10, "minute": 25}
